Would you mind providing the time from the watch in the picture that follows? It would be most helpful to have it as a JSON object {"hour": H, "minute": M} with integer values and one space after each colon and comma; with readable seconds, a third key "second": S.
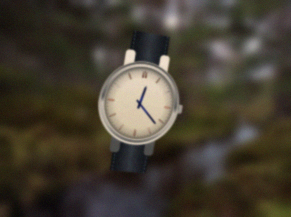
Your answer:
{"hour": 12, "minute": 22}
